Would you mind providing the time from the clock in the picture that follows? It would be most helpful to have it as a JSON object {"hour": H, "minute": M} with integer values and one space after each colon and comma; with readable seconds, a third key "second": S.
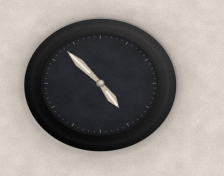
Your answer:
{"hour": 4, "minute": 53}
